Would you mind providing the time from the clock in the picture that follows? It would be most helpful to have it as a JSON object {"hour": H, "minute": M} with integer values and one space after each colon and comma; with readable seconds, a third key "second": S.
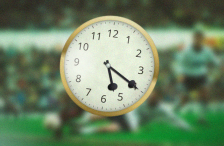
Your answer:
{"hour": 5, "minute": 20}
